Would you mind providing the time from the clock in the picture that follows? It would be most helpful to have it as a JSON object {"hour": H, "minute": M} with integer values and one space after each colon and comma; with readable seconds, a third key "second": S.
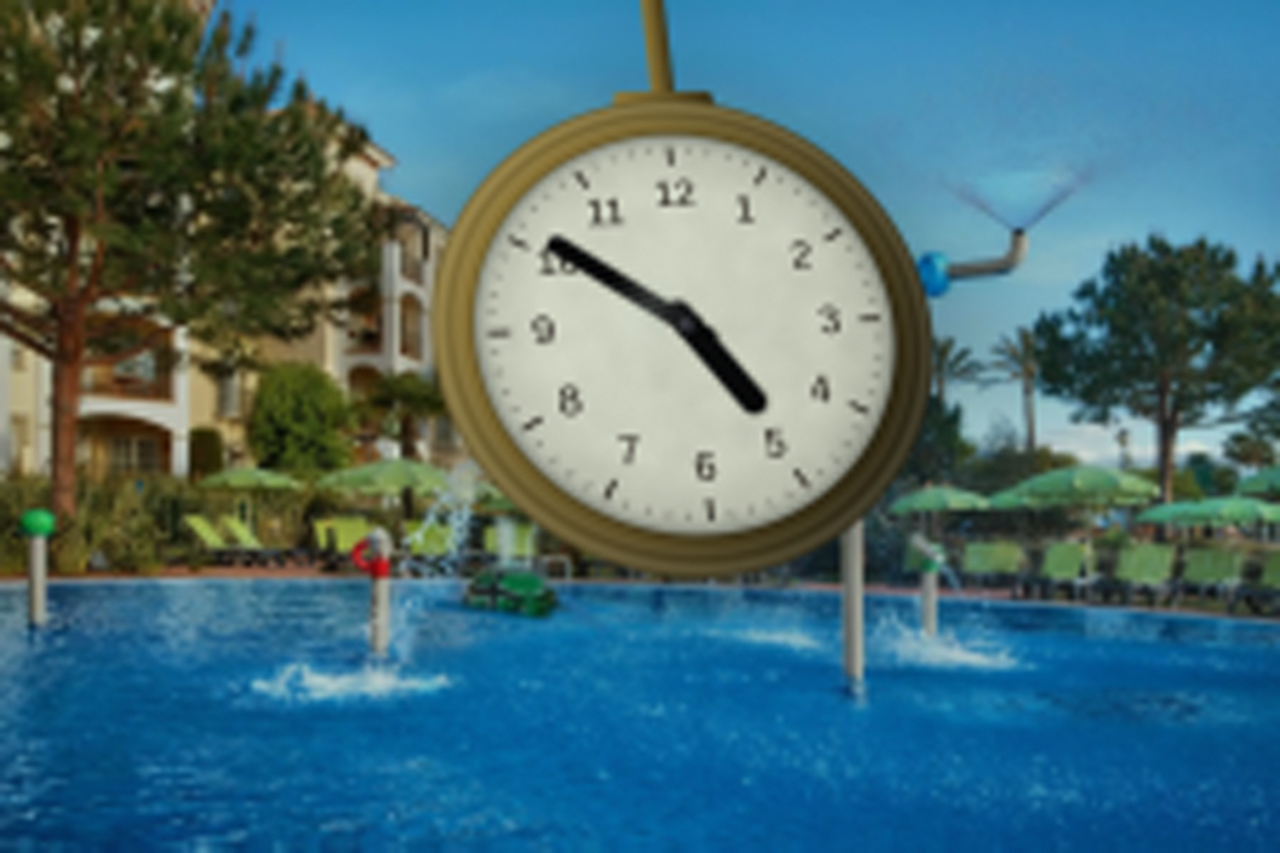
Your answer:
{"hour": 4, "minute": 51}
